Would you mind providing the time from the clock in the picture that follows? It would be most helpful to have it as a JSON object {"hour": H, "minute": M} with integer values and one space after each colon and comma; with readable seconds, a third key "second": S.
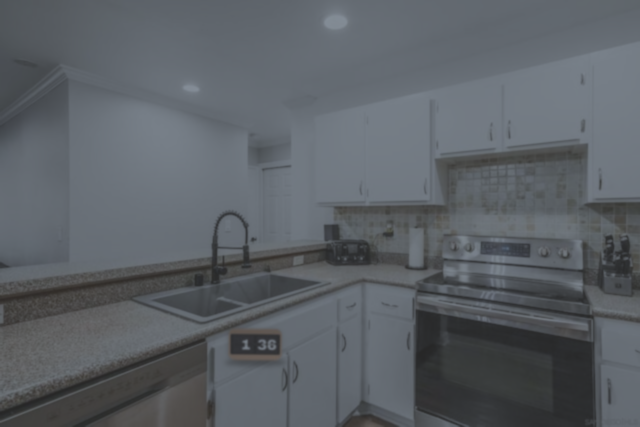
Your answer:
{"hour": 1, "minute": 36}
